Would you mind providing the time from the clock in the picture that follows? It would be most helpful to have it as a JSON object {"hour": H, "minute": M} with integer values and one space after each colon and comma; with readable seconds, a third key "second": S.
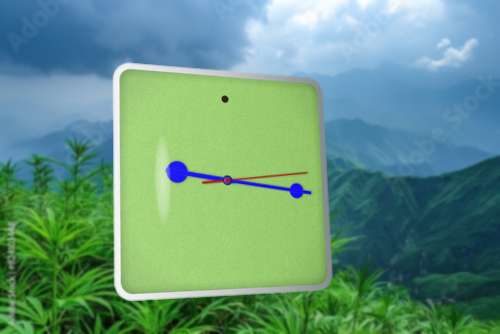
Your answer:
{"hour": 9, "minute": 16, "second": 14}
